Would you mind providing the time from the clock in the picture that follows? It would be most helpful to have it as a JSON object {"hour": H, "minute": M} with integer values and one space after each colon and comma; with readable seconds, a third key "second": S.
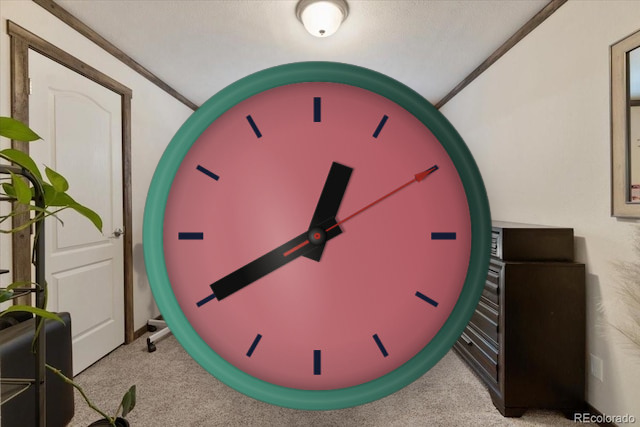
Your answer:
{"hour": 12, "minute": 40, "second": 10}
